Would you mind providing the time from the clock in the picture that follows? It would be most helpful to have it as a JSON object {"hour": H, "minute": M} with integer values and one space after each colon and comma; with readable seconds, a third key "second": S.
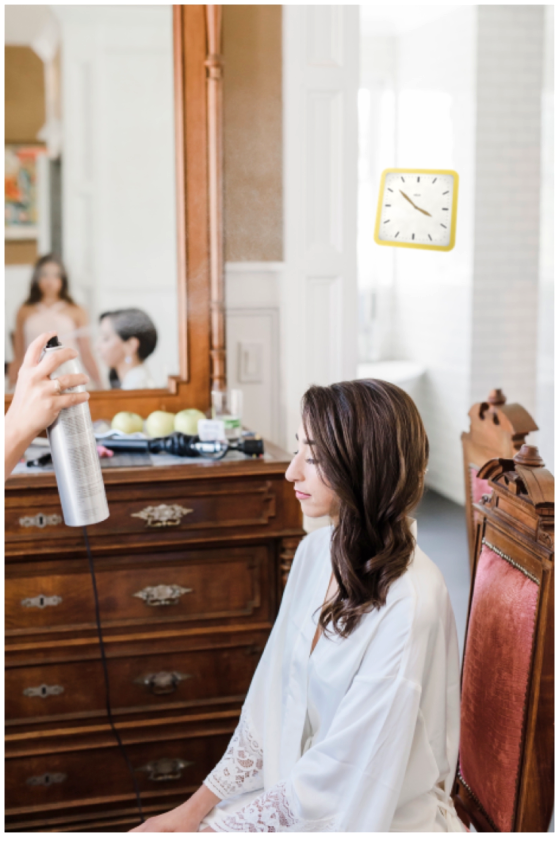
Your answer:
{"hour": 3, "minute": 52}
